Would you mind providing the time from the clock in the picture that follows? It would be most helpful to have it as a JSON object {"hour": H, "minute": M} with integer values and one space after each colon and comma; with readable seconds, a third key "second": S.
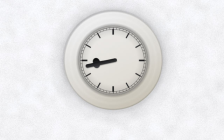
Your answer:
{"hour": 8, "minute": 43}
